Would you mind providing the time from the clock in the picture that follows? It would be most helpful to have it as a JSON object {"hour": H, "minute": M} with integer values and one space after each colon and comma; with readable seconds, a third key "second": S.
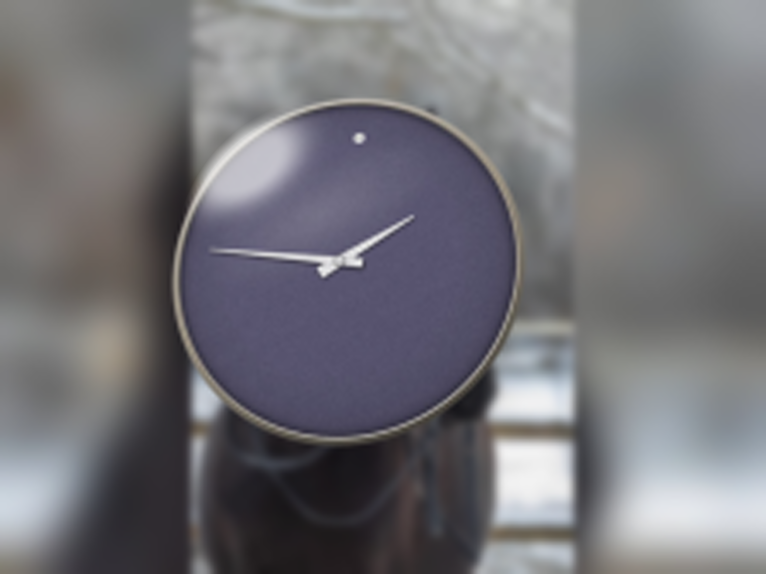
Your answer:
{"hour": 1, "minute": 45}
